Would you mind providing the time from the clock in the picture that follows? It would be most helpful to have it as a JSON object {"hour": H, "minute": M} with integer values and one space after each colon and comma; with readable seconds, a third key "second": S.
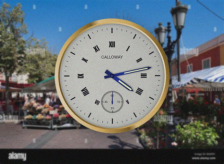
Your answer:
{"hour": 4, "minute": 13}
